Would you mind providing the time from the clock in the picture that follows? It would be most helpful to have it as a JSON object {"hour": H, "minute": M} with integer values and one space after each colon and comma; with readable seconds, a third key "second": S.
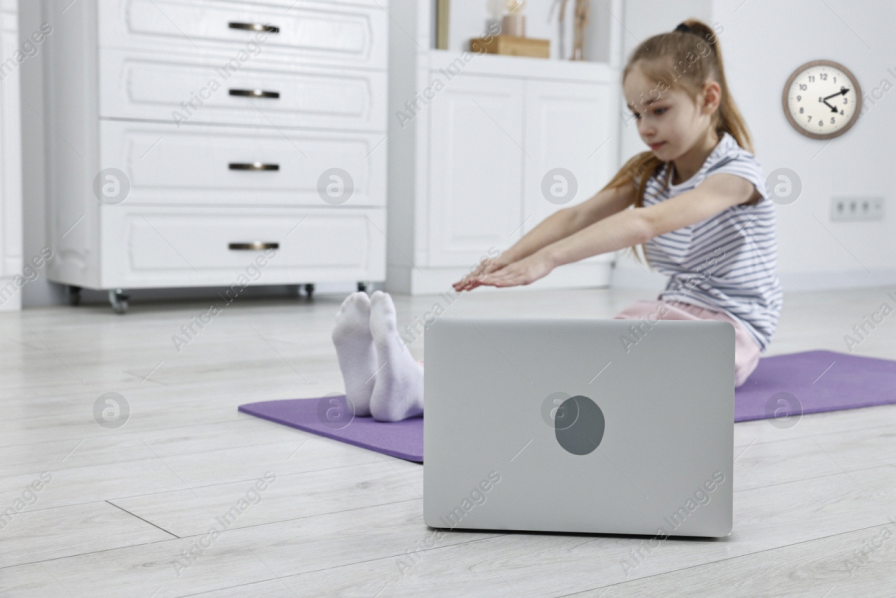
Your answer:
{"hour": 4, "minute": 11}
